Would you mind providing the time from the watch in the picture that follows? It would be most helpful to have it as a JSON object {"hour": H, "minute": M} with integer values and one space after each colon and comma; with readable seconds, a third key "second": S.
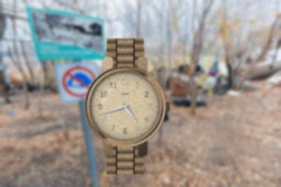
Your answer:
{"hour": 4, "minute": 42}
